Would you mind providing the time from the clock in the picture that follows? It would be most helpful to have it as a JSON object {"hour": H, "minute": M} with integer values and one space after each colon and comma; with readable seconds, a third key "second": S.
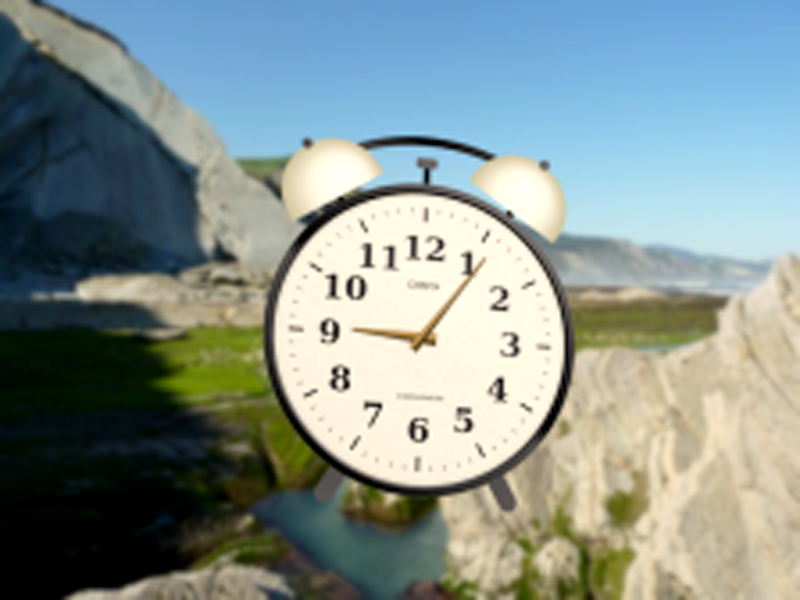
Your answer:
{"hour": 9, "minute": 6}
